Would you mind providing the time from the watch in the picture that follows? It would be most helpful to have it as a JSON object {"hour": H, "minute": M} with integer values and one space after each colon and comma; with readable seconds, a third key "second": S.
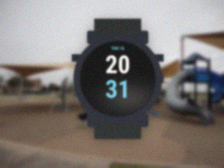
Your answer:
{"hour": 20, "minute": 31}
